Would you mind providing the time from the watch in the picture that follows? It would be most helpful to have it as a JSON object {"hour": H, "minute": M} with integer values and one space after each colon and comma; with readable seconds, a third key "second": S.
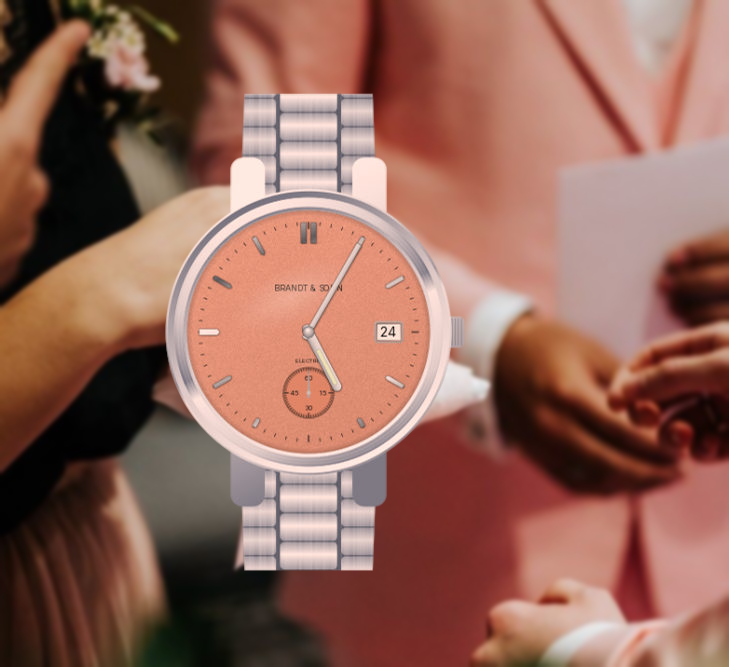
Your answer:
{"hour": 5, "minute": 5}
